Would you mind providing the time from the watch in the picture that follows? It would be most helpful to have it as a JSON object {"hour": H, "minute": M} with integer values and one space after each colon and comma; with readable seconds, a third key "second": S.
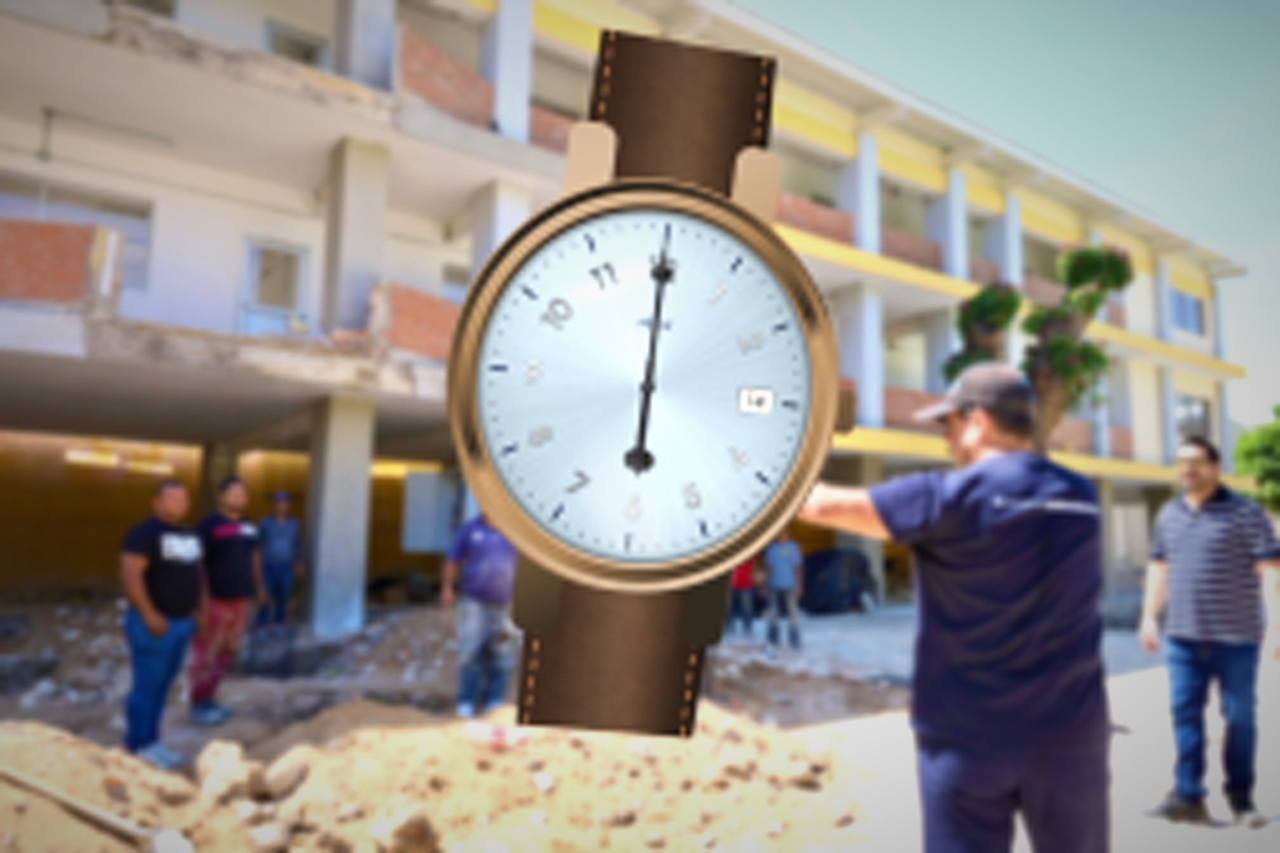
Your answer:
{"hour": 6, "minute": 0}
